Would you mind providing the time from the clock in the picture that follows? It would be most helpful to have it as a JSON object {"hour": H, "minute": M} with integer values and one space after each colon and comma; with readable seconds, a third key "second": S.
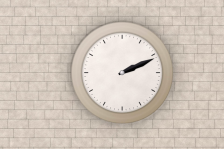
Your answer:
{"hour": 2, "minute": 11}
